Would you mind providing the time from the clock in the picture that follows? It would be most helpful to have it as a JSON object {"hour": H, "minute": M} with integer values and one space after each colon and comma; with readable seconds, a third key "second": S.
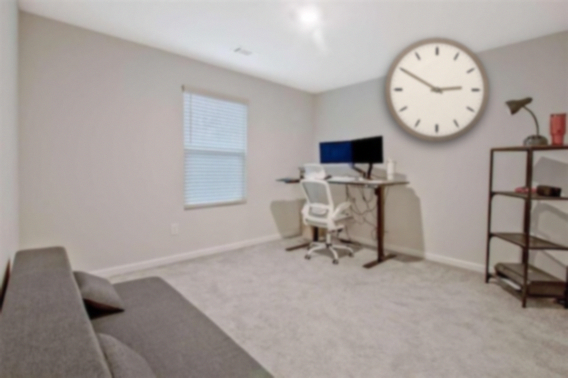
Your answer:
{"hour": 2, "minute": 50}
